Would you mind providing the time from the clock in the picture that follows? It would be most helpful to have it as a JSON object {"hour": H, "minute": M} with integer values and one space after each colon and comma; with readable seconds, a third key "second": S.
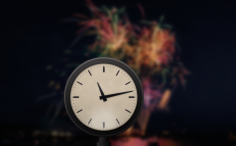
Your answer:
{"hour": 11, "minute": 13}
